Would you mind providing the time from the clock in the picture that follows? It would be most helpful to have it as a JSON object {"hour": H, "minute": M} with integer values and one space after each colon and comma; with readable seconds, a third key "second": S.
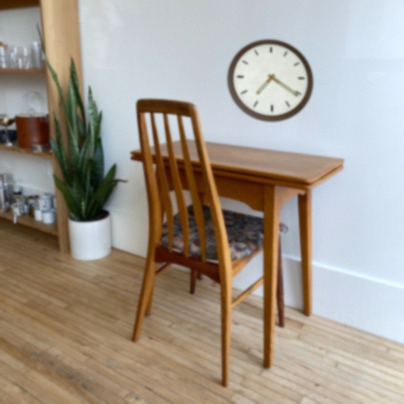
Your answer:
{"hour": 7, "minute": 21}
